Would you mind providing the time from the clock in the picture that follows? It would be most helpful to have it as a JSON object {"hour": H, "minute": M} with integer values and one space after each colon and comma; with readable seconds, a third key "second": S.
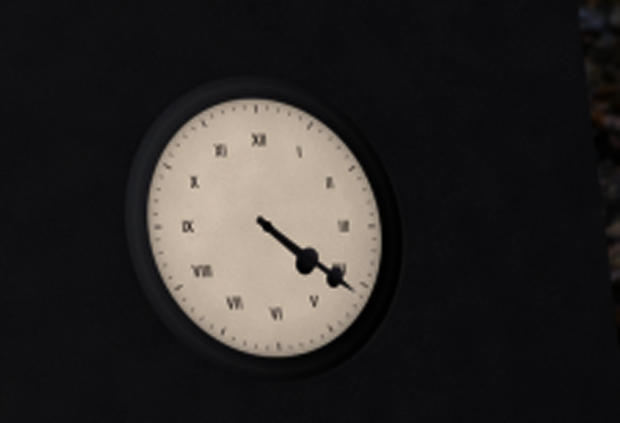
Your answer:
{"hour": 4, "minute": 21}
